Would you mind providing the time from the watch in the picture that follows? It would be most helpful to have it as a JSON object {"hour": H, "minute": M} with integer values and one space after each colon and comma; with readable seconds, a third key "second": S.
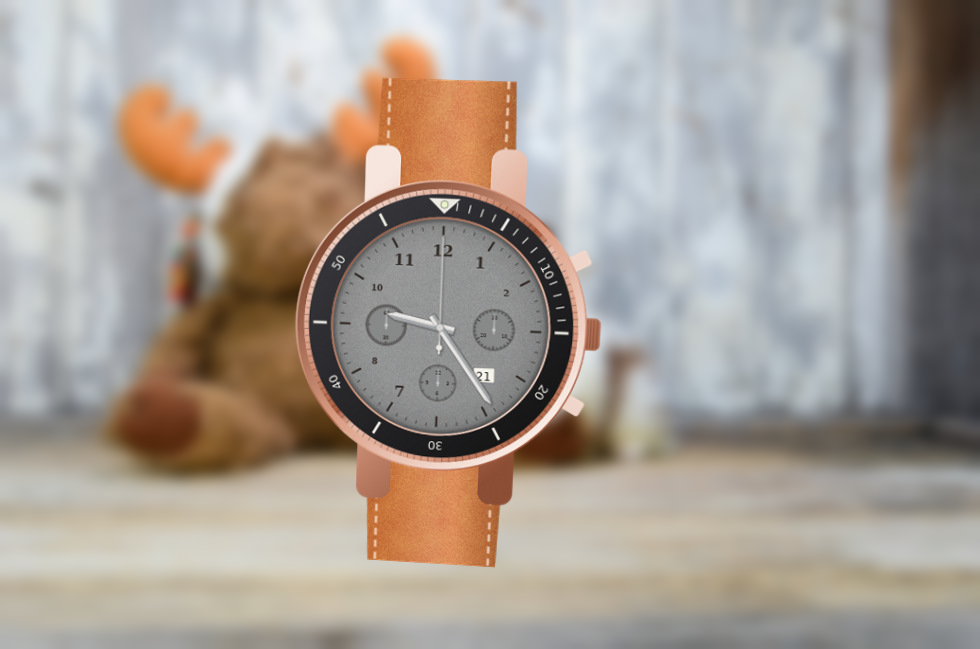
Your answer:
{"hour": 9, "minute": 24}
